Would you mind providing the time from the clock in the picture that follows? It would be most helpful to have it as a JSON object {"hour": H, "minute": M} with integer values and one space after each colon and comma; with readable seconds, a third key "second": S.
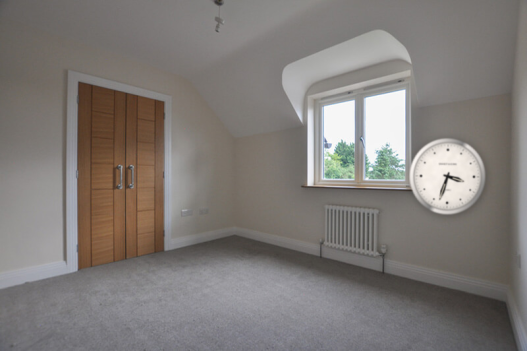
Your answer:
{"hour": 3, "minute": 33}
